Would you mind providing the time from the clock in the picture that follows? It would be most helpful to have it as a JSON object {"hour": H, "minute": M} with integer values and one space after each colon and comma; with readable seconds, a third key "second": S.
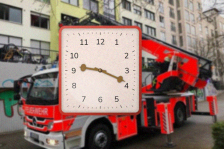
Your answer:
{"hour": 9, "minute": 19}
